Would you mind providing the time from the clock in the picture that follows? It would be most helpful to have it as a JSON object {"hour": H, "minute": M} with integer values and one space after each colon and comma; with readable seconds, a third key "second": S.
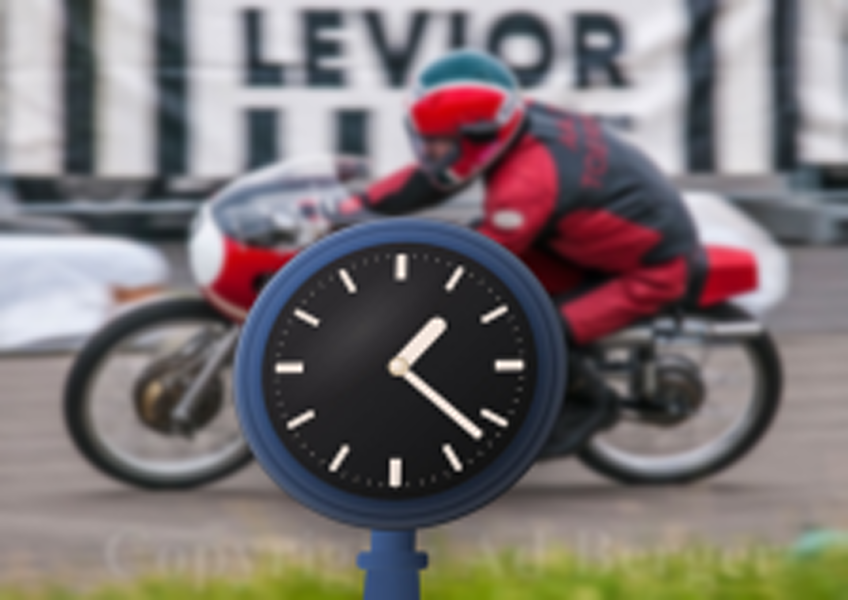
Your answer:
{"hour": 1, "minute": 22}
